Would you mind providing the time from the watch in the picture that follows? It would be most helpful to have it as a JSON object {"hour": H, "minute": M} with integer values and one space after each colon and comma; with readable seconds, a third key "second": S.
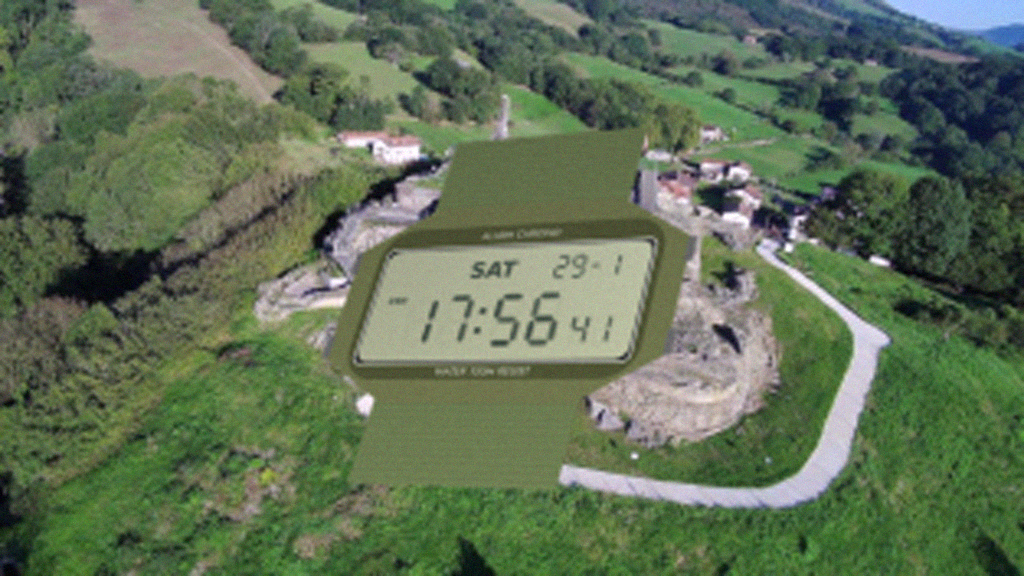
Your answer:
{"hour": 17, "minute": 56, "second": 41}
